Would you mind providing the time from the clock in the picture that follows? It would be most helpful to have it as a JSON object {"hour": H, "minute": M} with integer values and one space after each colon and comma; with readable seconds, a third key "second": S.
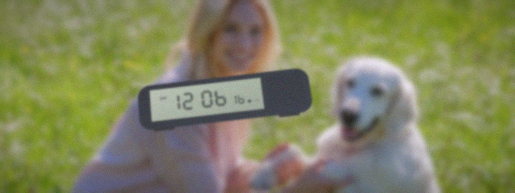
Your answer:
{"hour": 12, "minute": 6}
